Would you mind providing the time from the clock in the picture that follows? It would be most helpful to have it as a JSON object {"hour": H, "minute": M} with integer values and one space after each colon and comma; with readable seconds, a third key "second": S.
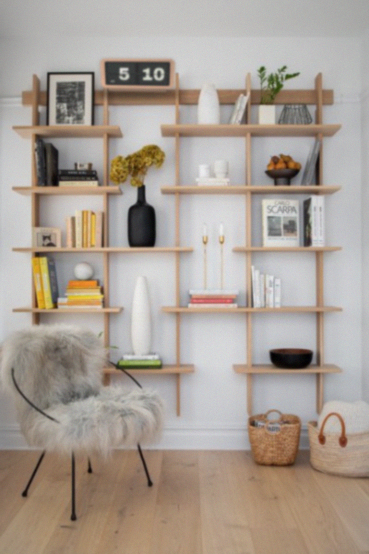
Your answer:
{"hour": 5, "minute": 10}
